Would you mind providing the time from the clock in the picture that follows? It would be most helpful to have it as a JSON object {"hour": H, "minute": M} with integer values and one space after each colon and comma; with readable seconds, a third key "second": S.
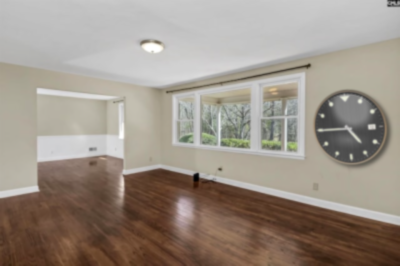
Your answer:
{"hour": 4, "minute": 45}
